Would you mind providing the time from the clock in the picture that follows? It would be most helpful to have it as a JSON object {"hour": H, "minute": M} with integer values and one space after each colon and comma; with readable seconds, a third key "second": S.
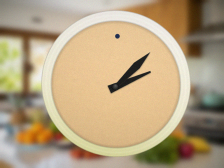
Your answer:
{"hour": 2, "minute": 7}
